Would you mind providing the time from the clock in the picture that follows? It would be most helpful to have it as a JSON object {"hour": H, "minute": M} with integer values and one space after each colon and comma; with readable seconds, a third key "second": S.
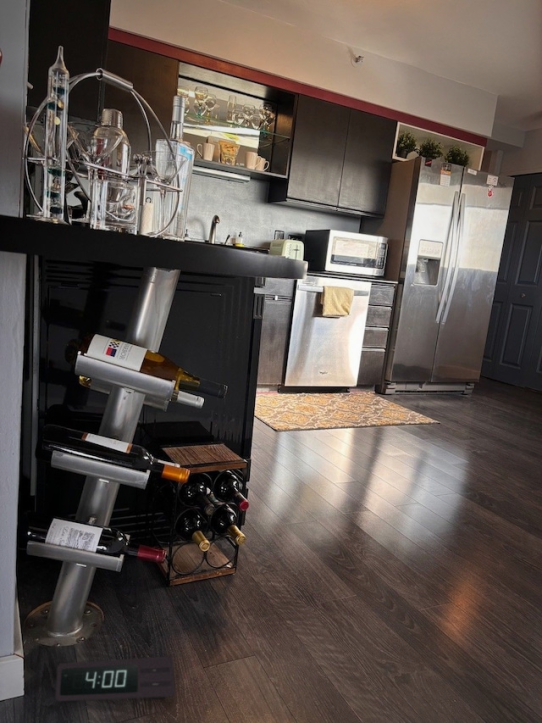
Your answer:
{"hour": 4, "minute": 0}
